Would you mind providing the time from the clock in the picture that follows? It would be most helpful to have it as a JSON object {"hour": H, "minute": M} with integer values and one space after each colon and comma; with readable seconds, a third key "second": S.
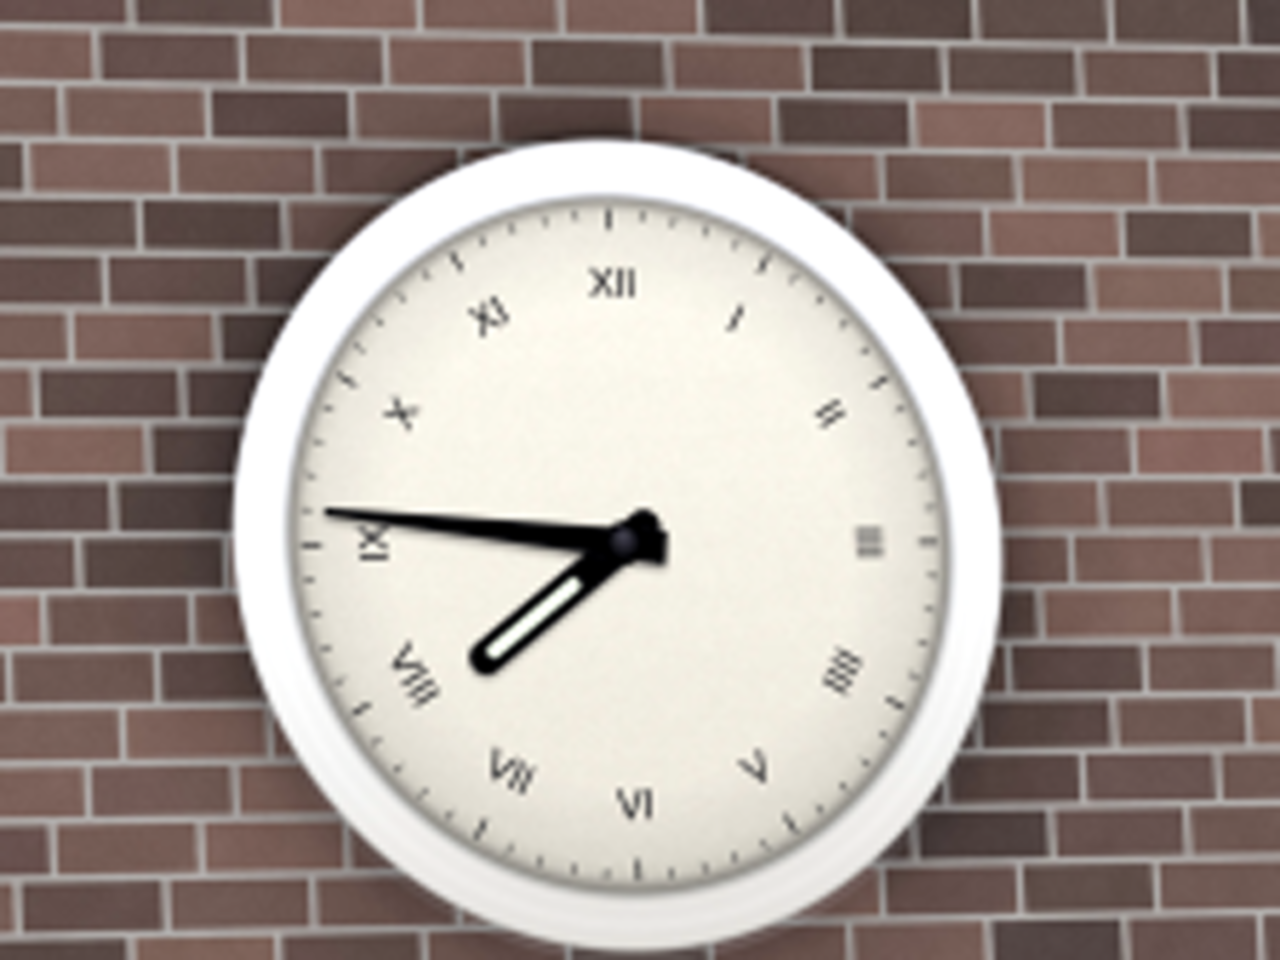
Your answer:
{"hour": 7, "minute": 46}
